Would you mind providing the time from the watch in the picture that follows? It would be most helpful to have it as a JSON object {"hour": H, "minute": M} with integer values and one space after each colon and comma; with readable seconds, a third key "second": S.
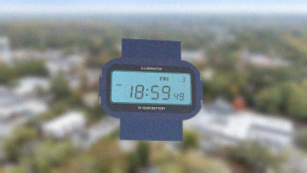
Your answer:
{"hour": 18, "minute": 59, "second": 49}
